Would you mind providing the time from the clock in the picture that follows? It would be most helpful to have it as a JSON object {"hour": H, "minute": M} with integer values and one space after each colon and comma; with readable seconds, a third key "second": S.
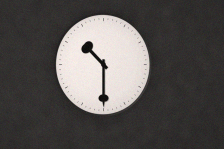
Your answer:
{"hour": 10, "minute": 30}
